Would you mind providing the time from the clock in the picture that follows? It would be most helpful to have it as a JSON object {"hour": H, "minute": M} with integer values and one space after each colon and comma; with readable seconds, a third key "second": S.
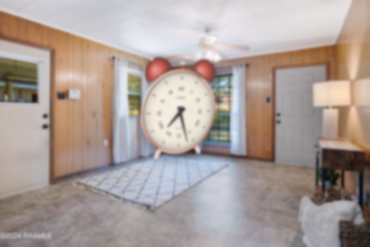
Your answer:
{"hour": 7, "minute": 27}
